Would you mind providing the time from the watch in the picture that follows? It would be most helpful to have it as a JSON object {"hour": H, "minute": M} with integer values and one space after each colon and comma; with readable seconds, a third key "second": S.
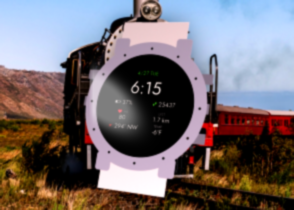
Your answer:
{"hour": 6, "minute": 15}
